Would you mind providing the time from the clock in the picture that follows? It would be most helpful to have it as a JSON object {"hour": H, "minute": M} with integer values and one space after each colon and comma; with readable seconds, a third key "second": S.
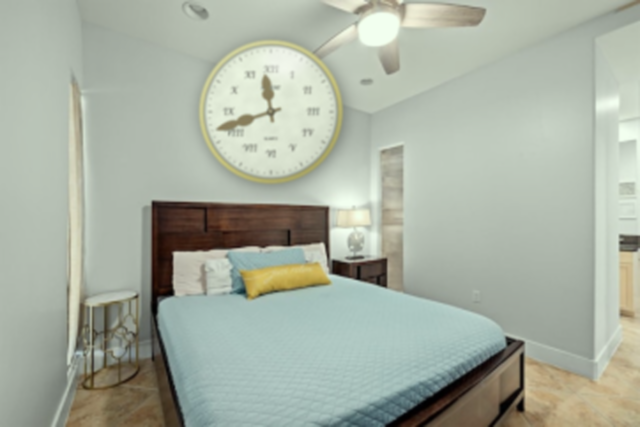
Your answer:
{"hour": 11, "minute": 42}
